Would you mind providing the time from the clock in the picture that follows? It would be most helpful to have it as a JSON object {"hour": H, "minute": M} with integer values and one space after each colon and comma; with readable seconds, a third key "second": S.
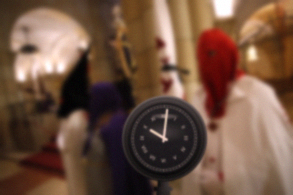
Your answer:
{"hour": 10, "minute": 1}
